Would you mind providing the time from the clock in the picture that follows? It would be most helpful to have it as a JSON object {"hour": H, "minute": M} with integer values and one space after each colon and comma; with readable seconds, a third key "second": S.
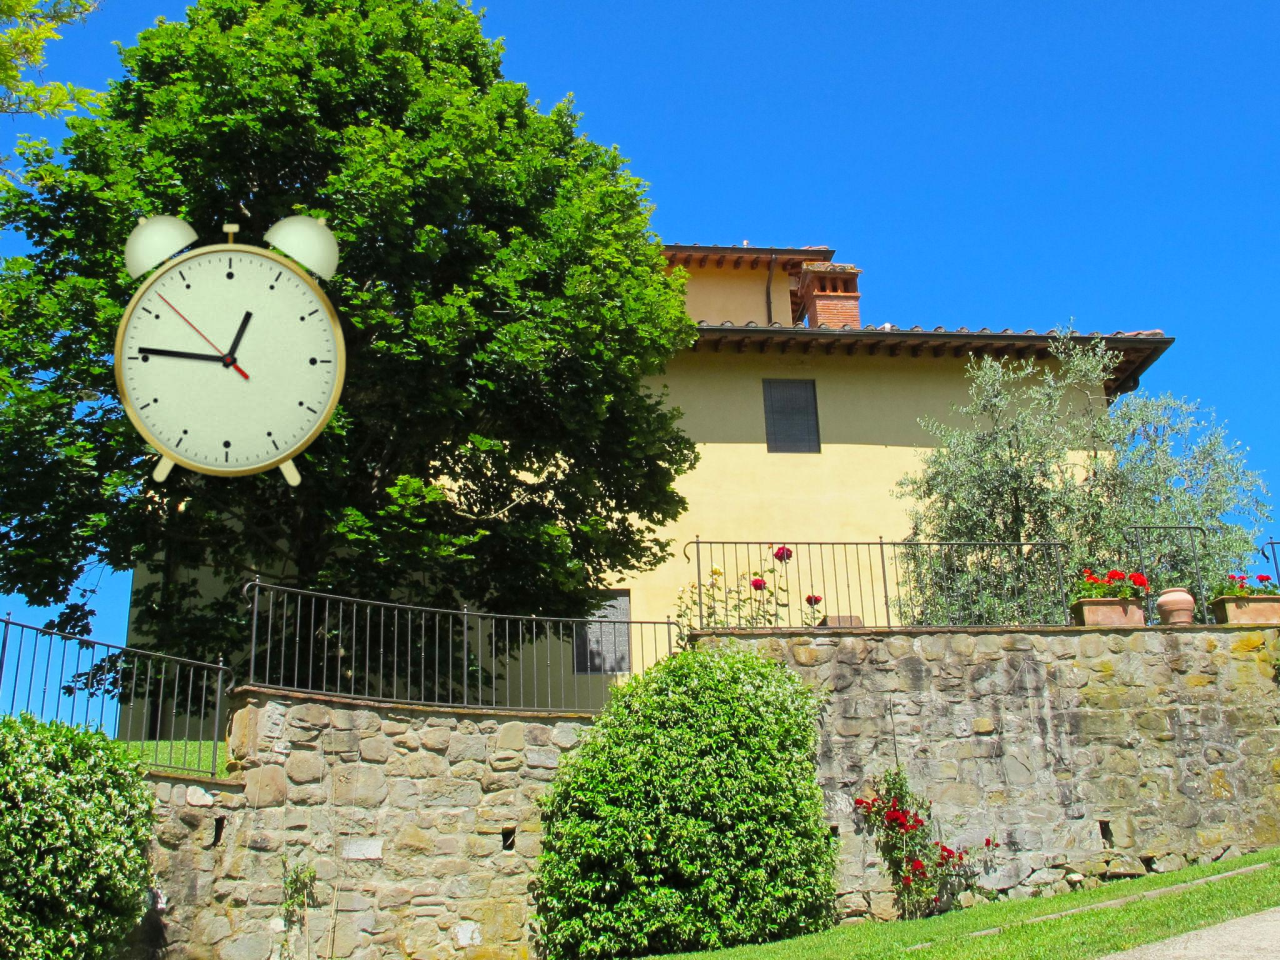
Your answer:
{"hour": 12, "minute": 45, "second": 52}
